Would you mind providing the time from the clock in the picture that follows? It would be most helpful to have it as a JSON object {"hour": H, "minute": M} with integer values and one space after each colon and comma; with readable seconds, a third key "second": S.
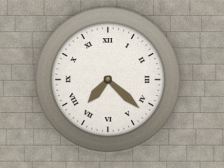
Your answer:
{"hour": 7, "minute": 22}
